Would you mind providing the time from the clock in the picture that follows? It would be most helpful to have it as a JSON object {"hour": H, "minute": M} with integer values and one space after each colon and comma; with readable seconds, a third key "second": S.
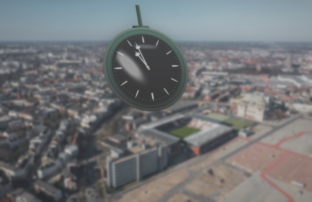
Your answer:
{"hour": 10, "minute": 57}
